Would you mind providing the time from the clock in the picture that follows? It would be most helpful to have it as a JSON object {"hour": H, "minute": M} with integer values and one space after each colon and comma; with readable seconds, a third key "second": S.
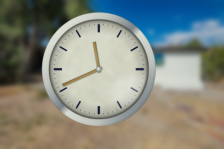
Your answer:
{"hour": 11, "minute": 41}
